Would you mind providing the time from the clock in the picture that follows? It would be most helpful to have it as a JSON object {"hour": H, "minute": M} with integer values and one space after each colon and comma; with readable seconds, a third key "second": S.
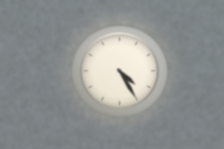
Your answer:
{"hour": 4, "minute": 25}
